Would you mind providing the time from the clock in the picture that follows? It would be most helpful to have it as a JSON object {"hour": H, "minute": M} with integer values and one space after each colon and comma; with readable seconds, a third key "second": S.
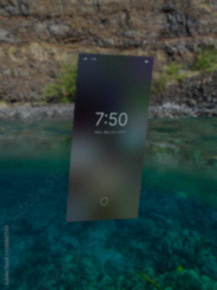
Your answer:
{"hour": 7, "minute": 50}
